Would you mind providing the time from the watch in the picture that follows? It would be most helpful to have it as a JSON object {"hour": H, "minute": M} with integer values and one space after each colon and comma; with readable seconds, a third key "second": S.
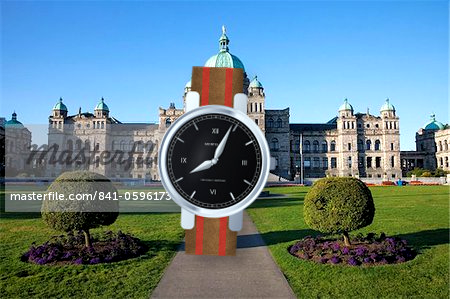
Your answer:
{"hour": 8, "minute": 4}
